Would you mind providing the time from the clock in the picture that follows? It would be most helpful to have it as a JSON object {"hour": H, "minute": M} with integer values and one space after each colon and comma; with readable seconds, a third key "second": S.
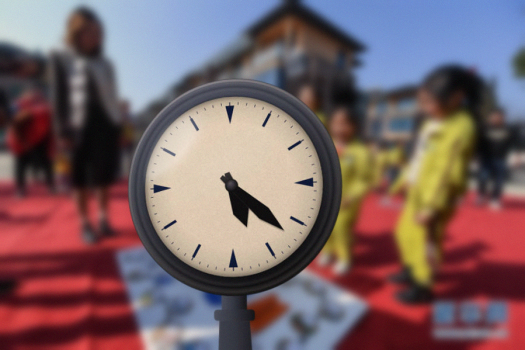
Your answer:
{"hour": 5, "minute": 22}
